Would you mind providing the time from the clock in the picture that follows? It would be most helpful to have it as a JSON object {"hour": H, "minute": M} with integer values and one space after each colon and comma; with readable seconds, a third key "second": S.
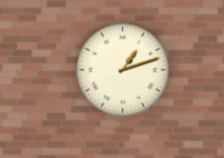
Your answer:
{"hour": 1, "minute": 12}
